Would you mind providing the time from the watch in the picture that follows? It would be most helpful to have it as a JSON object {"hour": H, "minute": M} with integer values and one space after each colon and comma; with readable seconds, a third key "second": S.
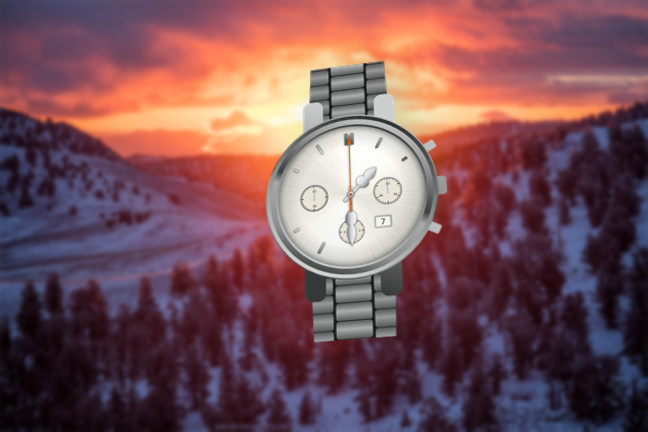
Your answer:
{"hour": 1, "minute": 30}
